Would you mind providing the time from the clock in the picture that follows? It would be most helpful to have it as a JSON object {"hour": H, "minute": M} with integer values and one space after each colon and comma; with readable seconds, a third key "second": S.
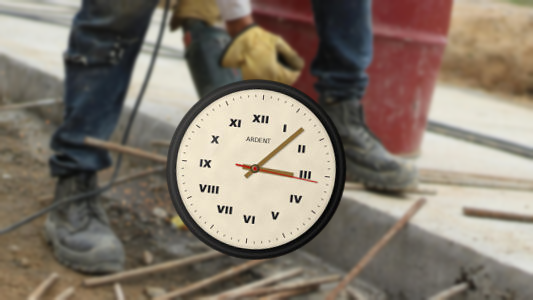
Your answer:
{"hour": 3, "minute": 7, "second": 16}
